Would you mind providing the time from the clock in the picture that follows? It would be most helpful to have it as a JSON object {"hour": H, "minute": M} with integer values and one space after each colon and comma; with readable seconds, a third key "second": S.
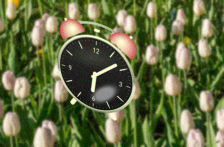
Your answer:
{"hour": 6, "minute": 8}
